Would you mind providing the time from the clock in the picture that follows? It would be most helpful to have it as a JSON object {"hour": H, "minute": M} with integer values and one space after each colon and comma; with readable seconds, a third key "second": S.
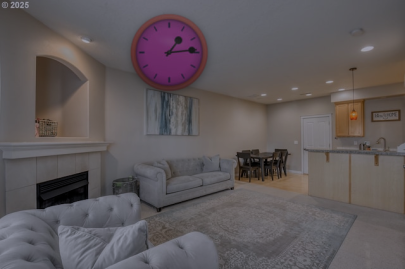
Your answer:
{"hour": 1, "minute": 14}
